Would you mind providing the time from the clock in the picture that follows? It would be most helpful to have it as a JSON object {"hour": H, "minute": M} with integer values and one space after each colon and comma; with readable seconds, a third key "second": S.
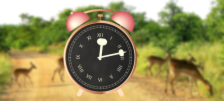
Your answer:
{"hour": 12, "minute": 13}
